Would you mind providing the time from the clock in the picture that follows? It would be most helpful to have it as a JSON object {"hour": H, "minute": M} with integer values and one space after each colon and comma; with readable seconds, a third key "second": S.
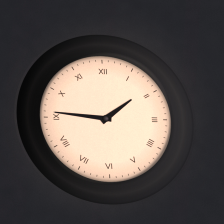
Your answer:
{"hour": 1, "minute": 46}
